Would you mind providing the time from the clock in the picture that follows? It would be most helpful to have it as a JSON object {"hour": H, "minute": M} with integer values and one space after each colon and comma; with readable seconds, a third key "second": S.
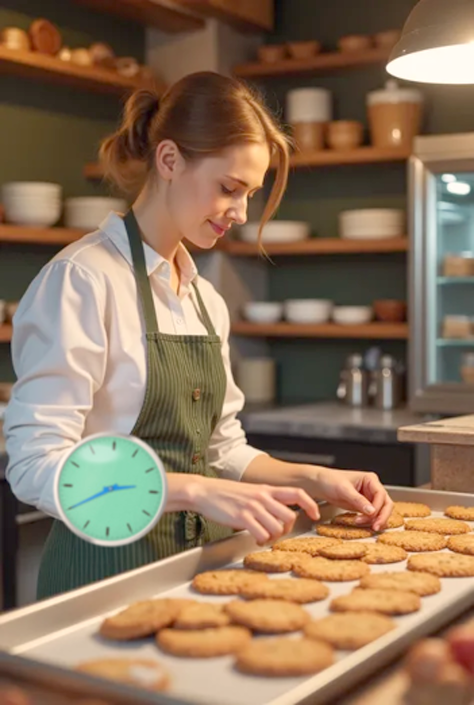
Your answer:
{"hour": 2, "minute": 40}
